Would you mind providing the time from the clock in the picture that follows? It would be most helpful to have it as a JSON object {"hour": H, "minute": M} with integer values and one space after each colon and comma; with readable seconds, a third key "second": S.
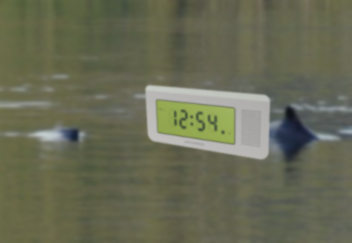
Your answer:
{"hour": 12, "minute": 54}
